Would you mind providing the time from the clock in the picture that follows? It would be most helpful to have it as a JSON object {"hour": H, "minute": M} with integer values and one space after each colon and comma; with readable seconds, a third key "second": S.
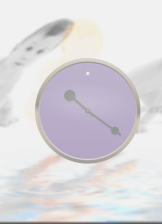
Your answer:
{"hour": 10, "minute": 21}
